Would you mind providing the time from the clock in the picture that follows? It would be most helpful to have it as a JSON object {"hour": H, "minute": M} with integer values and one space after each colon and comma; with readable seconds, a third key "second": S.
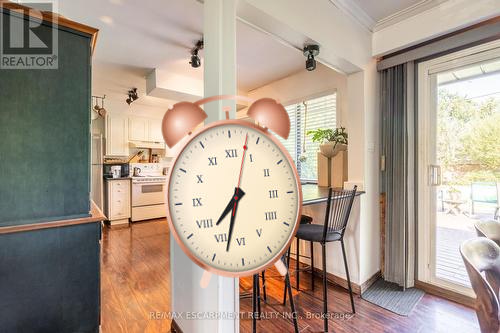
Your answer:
{"hour": 7, "minute": 33, "second": 3}
